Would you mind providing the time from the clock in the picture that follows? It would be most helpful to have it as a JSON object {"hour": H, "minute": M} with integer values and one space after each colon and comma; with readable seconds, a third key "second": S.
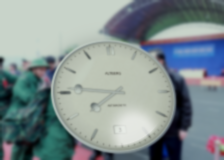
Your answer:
{"hour": 7, "minute": 46}
